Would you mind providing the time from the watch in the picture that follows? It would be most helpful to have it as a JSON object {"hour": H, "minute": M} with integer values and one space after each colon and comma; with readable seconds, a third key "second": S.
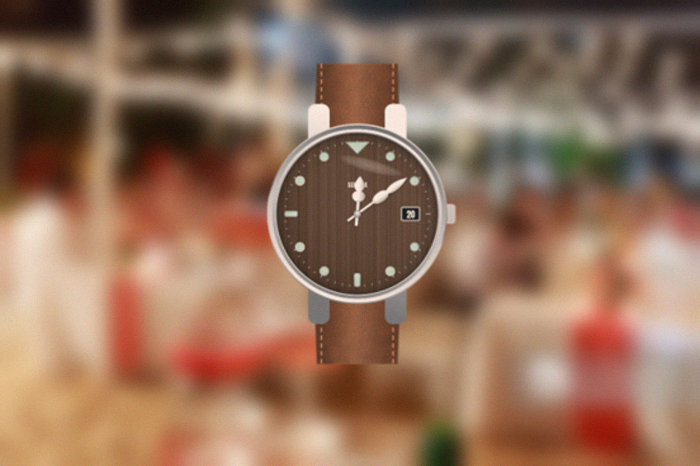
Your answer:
{"hour": 12, "minute": 9}
